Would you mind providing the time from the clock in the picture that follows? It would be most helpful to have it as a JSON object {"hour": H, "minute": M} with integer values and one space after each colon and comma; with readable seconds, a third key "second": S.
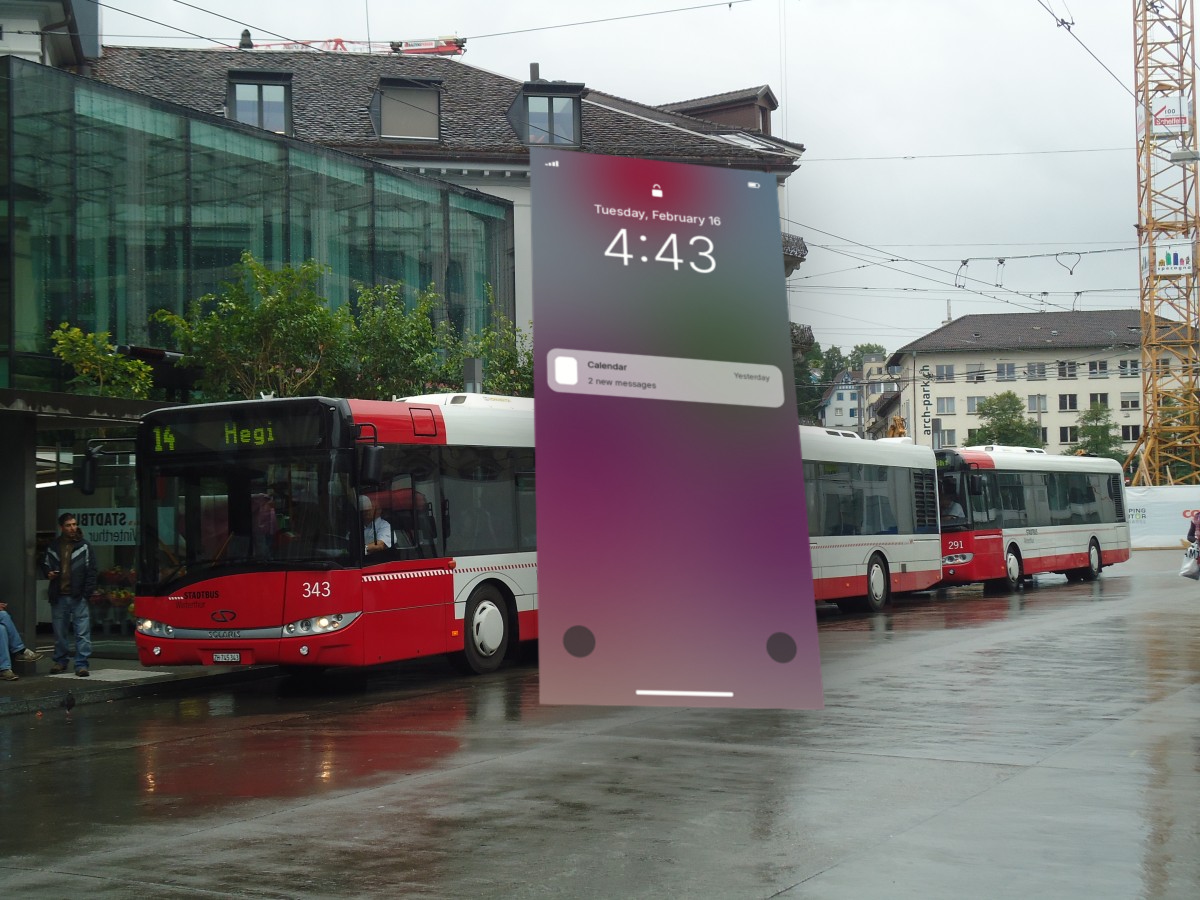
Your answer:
{"hour": 4, "minute": 43}
